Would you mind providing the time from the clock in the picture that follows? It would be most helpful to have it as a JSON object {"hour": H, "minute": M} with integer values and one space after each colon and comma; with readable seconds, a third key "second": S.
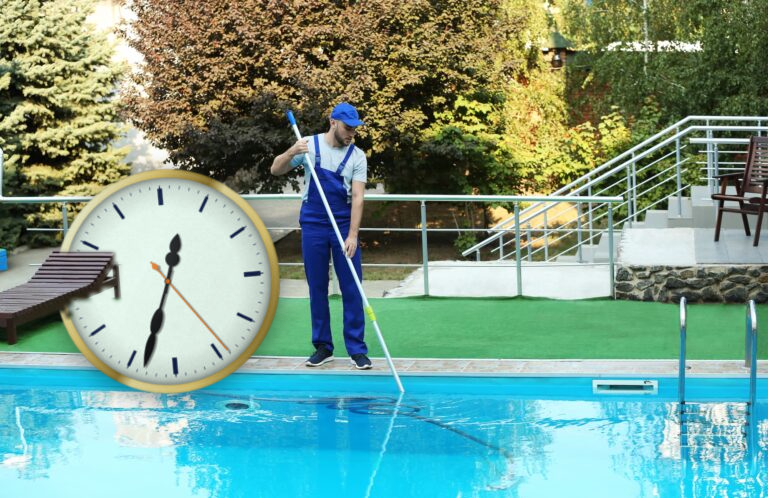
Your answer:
{"hour": 12, "minute": 33, "second": 24}
